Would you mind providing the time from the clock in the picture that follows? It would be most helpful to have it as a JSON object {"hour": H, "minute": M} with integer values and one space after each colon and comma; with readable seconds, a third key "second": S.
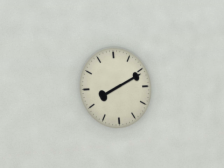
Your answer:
{"hour": 8, "minute": 11}
